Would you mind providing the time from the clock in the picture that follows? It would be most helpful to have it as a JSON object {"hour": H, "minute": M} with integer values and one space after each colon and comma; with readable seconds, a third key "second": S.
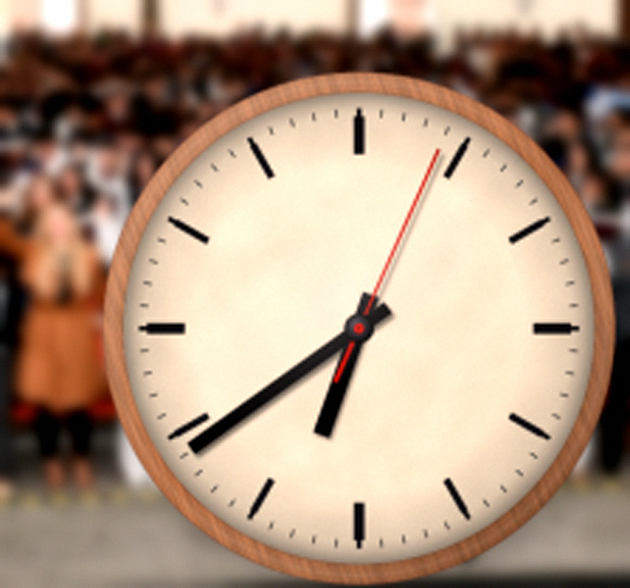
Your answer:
{"hour": 6, "minute": 39, "second": 4}
